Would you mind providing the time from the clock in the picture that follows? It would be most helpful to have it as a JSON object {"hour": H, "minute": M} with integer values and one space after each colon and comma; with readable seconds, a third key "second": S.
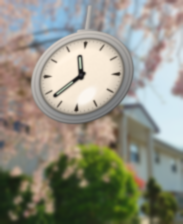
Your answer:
{"hour": 11, "minute": 38}
